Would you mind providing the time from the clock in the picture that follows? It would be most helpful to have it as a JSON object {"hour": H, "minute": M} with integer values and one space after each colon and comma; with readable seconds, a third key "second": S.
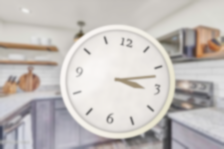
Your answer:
{"hour": 3, "minute": 12}
